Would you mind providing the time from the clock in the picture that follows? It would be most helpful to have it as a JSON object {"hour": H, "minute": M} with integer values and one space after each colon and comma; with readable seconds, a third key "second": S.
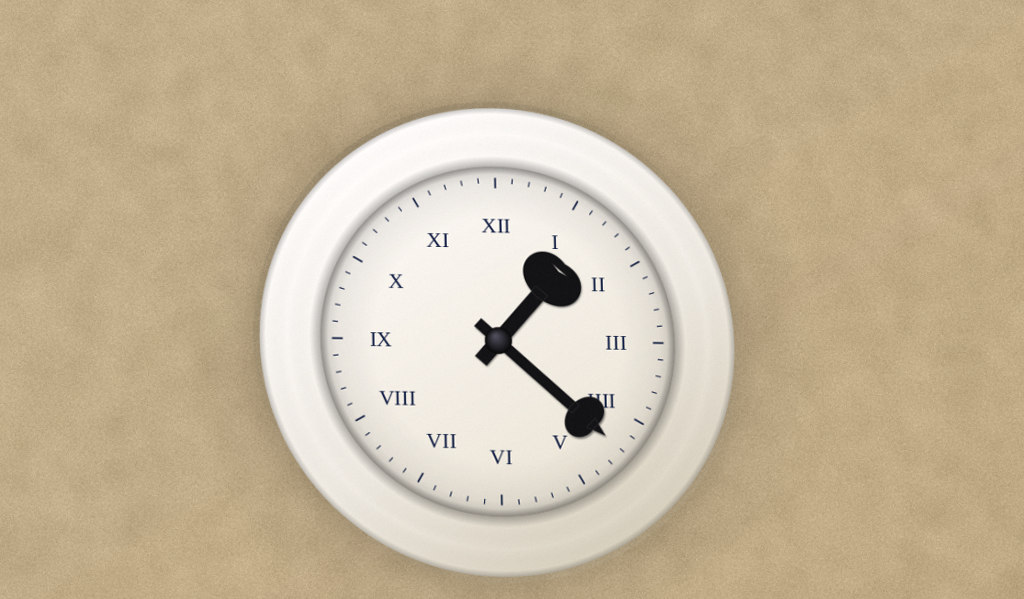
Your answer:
{"hour": 1, "minute": 22}
